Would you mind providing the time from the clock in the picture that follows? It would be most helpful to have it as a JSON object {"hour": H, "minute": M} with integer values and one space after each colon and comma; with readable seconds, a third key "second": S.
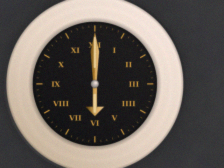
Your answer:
{"hour": 6, "minute": 0}
